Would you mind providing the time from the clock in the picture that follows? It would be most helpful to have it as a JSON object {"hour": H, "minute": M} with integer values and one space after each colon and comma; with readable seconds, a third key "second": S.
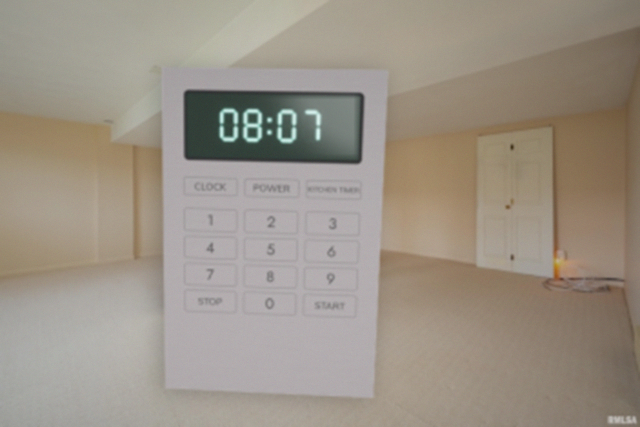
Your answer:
{"hour": 8, "minute": 7}
